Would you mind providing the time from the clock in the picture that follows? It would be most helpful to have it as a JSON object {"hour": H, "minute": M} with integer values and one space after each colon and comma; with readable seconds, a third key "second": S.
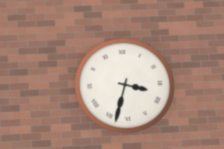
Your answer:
{"hour": 3, "minute": 33}
